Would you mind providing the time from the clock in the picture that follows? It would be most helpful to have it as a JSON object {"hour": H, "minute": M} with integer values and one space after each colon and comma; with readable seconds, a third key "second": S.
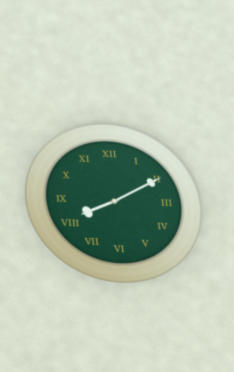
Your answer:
{"hour": 8, "minute": 10}
